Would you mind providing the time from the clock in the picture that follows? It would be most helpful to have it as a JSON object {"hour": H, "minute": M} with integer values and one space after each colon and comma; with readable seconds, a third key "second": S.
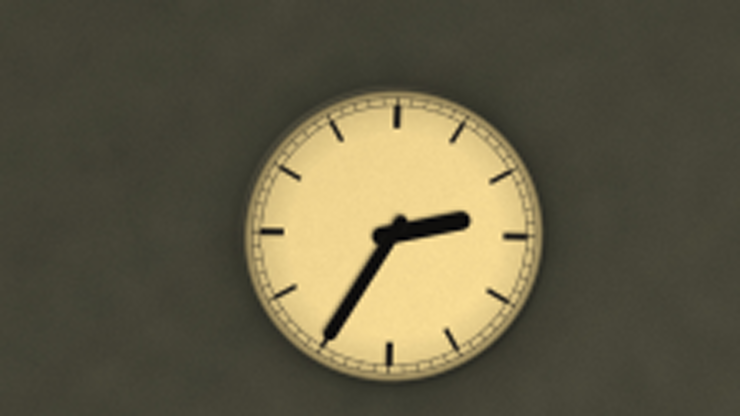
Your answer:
{"hour": 2, "minute": 35}
